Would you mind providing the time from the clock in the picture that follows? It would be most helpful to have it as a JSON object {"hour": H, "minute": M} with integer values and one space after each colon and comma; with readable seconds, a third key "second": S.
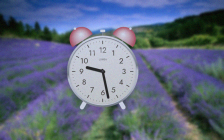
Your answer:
{"hour": 9, "minute": 28}
